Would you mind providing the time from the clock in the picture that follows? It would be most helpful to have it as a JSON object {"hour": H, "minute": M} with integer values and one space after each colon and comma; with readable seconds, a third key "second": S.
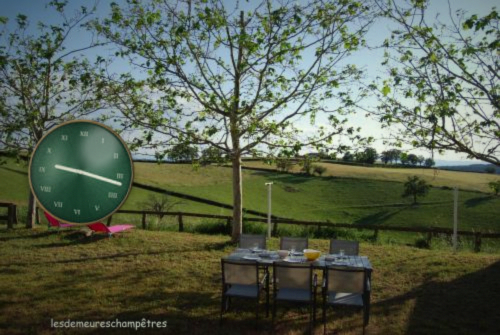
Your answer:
{"hour": 9, "minute": 17}
